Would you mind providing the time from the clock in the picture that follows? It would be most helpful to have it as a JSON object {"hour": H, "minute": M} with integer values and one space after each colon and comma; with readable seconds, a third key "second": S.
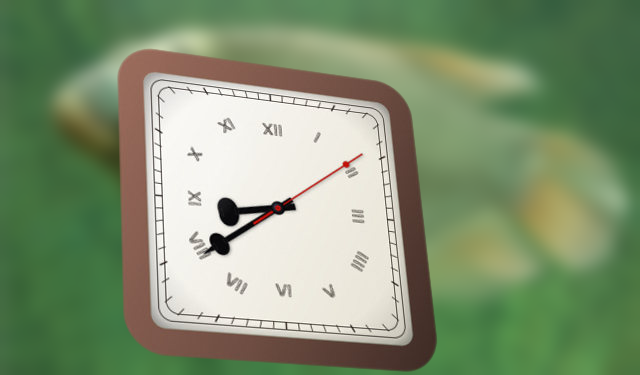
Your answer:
{"hour": 8, "minute": 39, "second": 9}
